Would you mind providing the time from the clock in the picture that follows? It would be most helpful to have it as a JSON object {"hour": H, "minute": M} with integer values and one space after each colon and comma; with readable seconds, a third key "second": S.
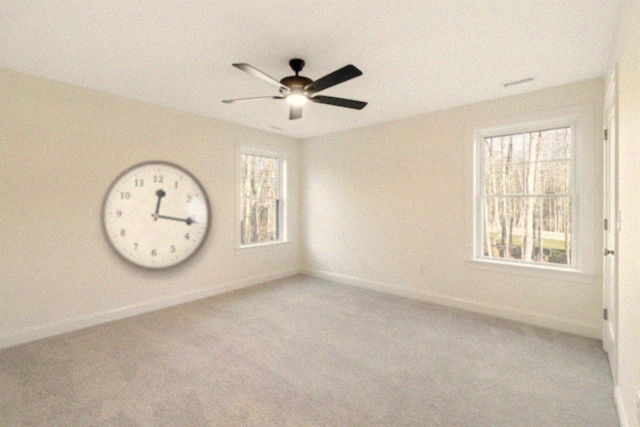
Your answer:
{"hour": 12, "minute": 16}
